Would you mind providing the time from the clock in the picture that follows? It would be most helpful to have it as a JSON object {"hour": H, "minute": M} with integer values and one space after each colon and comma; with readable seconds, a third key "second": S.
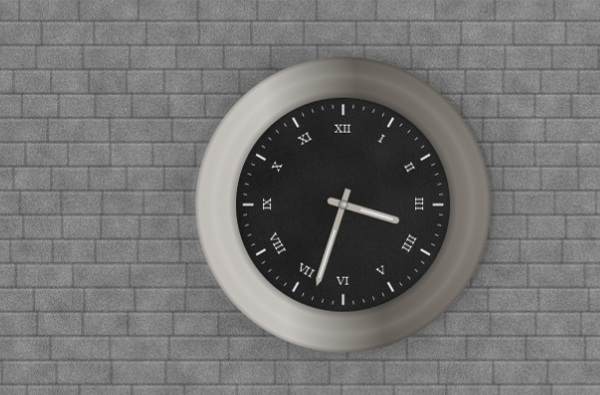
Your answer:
{"hour": 3, "minute": 33}
